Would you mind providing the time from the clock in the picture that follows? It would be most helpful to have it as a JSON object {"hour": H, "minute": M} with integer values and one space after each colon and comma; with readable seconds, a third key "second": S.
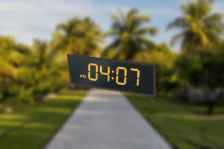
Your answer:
{"hour": 4, "minute": 7}
